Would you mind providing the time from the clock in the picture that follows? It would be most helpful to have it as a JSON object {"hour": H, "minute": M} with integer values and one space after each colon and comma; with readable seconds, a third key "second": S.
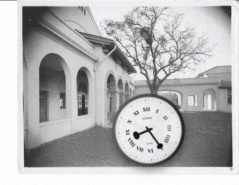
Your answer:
{"hour": 8, "minute": 25}
